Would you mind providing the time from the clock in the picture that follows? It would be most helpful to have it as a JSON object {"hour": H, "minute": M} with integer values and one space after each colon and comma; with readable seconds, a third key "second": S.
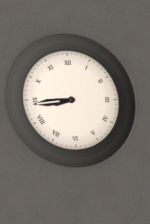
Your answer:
{"hour": 8, "minute": 44}
